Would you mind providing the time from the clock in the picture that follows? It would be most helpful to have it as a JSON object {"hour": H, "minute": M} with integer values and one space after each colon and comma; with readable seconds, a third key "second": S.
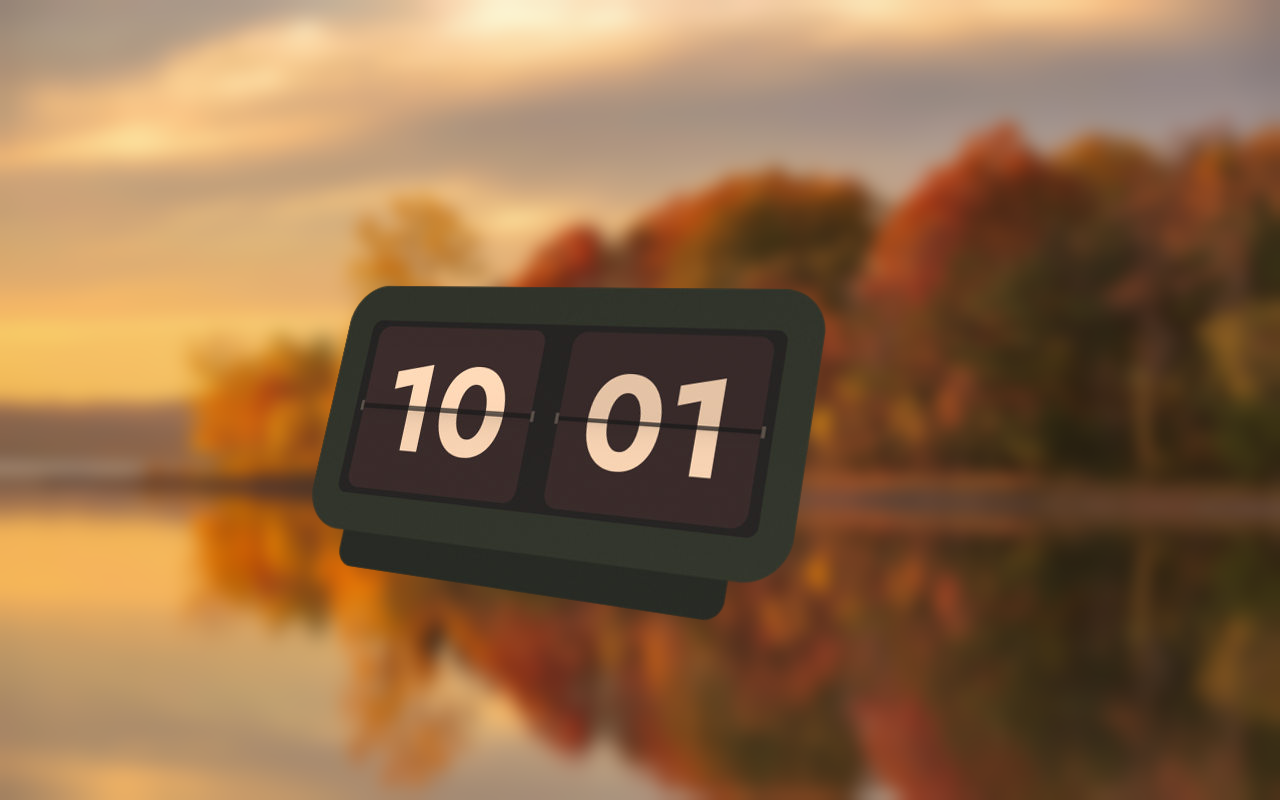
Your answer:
{"hour": 10, "minute": 1}
